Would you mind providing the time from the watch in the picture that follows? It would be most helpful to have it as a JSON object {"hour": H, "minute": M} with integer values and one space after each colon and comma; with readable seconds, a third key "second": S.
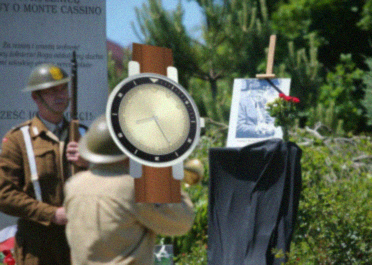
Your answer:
{"hour": 8, "minute": 25}
